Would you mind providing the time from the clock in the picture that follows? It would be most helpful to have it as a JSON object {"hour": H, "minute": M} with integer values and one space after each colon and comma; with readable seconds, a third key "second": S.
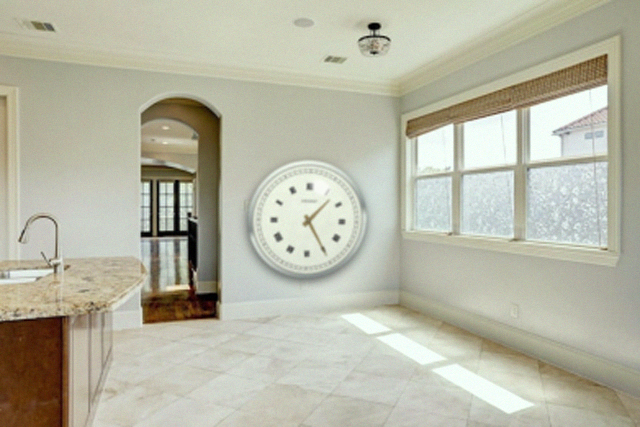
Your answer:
{"hour": 1, "minute": 25}
